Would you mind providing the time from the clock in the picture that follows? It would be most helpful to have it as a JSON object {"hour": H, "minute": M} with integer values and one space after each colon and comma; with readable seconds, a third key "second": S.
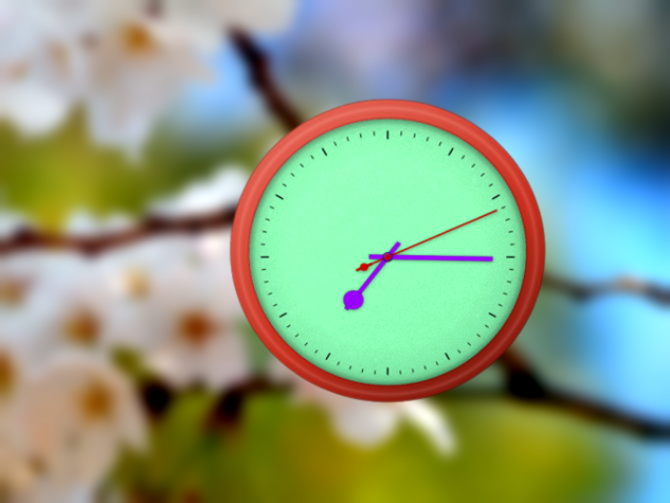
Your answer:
{"hour": 7, "minute": 15, "second": 11}
